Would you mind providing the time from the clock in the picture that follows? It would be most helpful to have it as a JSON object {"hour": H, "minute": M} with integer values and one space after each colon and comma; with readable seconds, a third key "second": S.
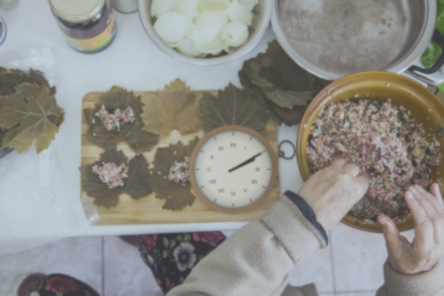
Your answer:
{"hour": 2, "minute": 10}
